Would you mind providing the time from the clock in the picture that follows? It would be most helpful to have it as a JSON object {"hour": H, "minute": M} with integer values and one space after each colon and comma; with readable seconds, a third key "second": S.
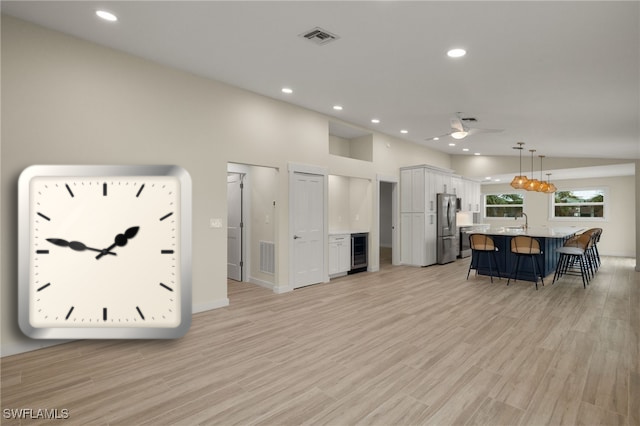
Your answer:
{"hour": 1, "minute": 47}
